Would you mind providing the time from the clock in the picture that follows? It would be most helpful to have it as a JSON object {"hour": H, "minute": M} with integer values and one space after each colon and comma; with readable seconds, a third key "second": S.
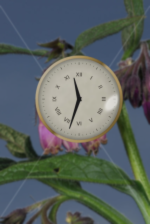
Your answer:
{"hour": 11, "minute": 33}
